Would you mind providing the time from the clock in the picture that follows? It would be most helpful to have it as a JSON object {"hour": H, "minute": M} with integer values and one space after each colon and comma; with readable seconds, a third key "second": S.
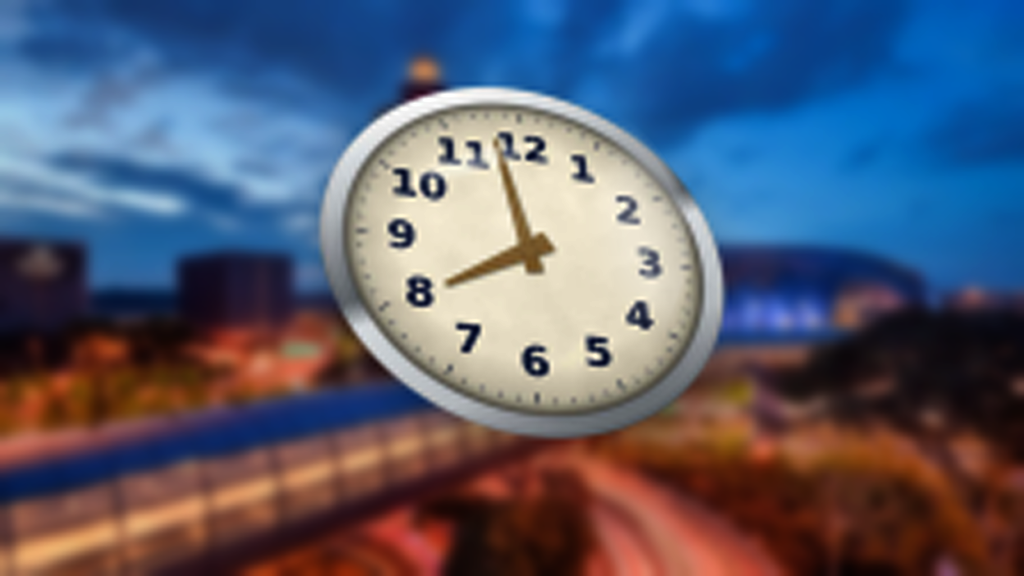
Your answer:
{"hour": 7, "minute": 58}
